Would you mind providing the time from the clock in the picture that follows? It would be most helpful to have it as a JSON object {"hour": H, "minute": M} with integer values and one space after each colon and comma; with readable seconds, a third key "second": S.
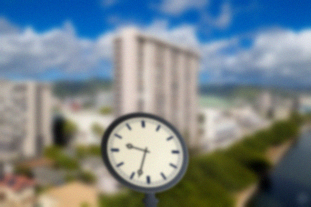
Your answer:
{"hour": 9, "minute": 33}
